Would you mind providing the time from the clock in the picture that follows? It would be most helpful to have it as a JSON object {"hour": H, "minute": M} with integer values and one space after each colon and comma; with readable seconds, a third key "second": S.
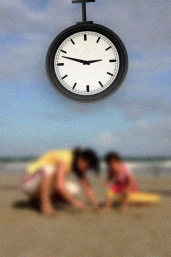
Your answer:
{"hour": 2, "minute": 48}
